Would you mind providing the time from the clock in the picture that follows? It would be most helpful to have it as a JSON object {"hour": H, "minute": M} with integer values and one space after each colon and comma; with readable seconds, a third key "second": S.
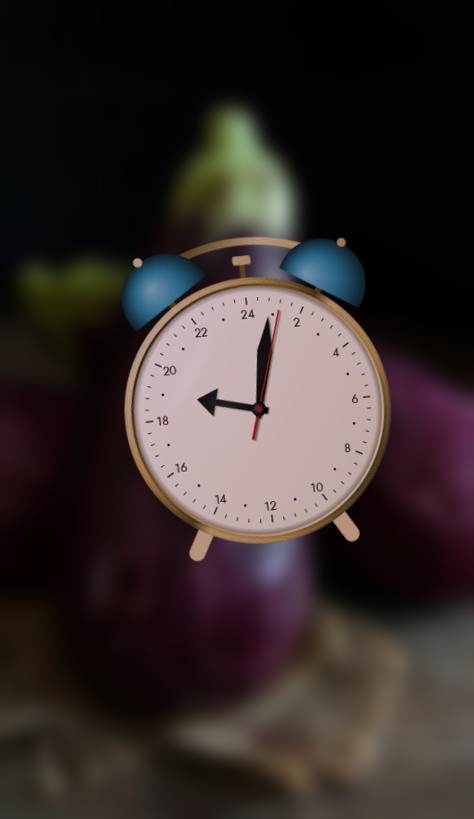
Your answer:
{"hour": 19, "minute": 2, "second": 3}
